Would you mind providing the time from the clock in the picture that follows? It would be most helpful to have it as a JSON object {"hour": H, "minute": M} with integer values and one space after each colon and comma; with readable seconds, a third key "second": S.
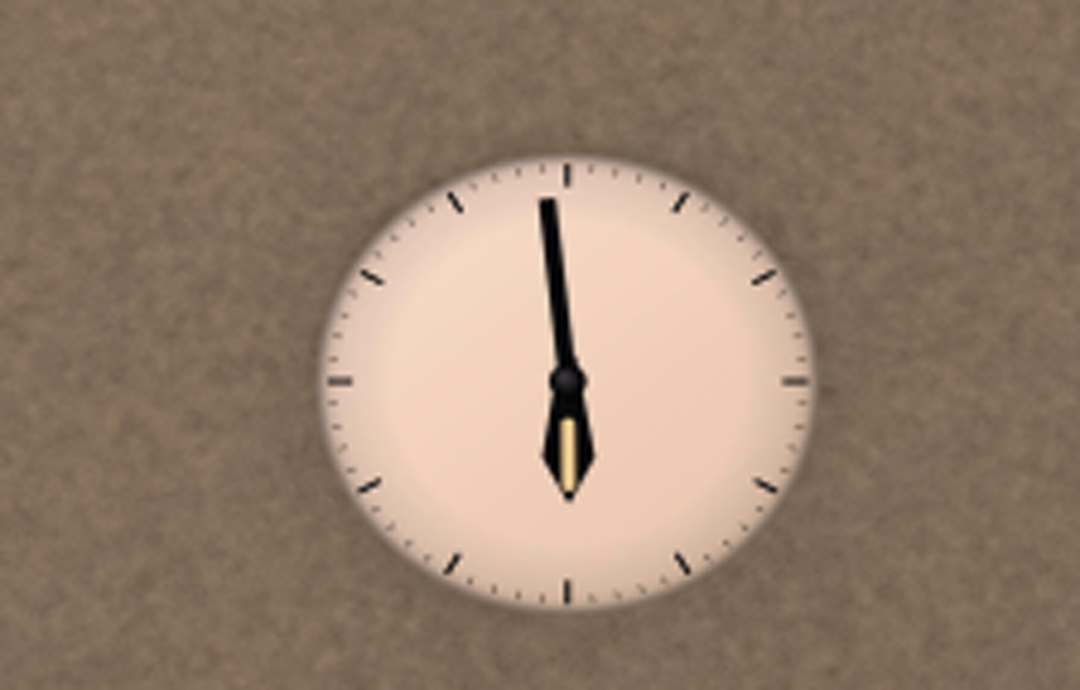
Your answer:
{"hour": 5, "minute": 59}
